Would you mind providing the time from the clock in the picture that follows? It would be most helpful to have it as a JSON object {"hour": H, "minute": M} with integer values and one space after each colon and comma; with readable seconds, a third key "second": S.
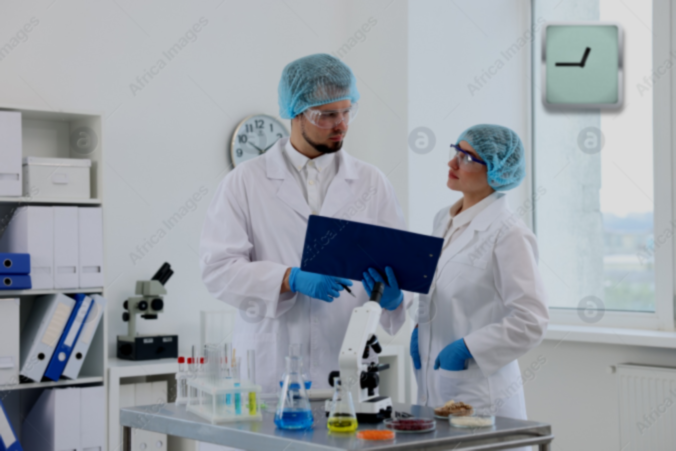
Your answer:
{"hour": 12, "minute": 45}
